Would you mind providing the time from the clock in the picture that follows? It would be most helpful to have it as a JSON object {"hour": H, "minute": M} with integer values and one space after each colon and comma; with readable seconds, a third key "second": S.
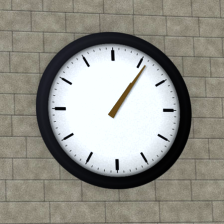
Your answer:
{"hour": 1, "minute": 6}
